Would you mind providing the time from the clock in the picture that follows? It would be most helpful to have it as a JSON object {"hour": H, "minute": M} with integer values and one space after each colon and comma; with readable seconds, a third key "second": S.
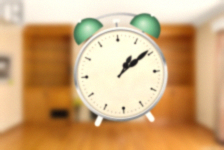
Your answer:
{"hour": 1, "minute": 9}
